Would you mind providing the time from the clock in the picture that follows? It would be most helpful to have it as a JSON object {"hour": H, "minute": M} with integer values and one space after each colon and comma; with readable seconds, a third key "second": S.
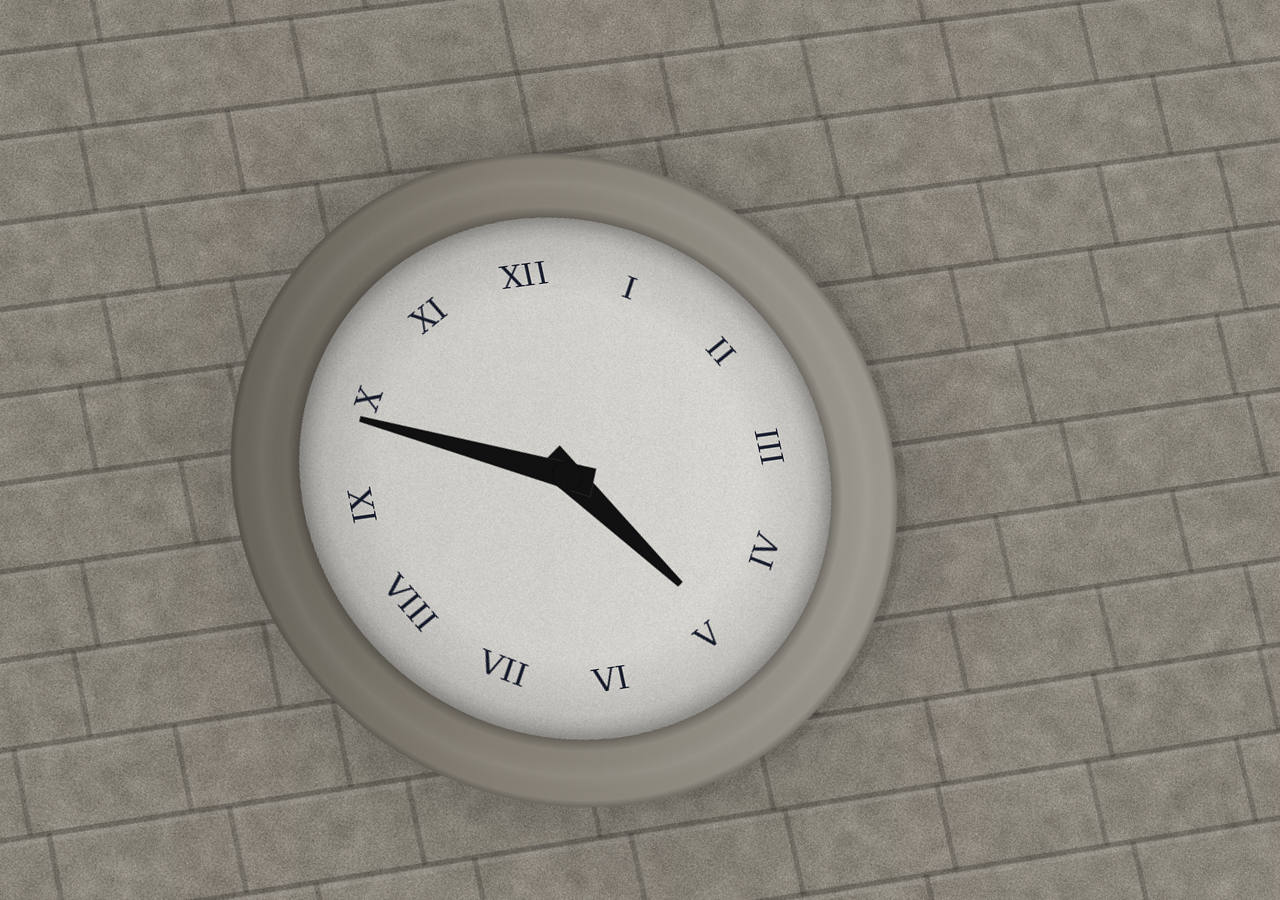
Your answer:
{"hour": 4, "minute": 49}
